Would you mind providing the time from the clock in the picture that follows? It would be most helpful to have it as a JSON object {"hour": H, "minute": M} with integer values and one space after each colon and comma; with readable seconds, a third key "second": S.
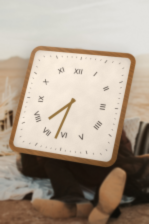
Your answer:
{"hour": 7, "minute": 32}
